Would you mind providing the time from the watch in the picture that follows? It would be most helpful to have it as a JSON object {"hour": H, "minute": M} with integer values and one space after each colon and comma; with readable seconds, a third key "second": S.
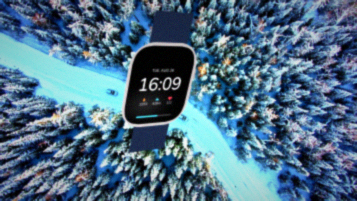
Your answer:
{"hour": 16, "minute": 9}
